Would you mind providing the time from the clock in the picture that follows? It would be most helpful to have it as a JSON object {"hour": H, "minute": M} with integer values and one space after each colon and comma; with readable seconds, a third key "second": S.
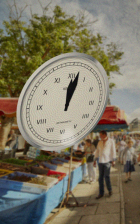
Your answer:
{"hour": 12, "minute": 2}
